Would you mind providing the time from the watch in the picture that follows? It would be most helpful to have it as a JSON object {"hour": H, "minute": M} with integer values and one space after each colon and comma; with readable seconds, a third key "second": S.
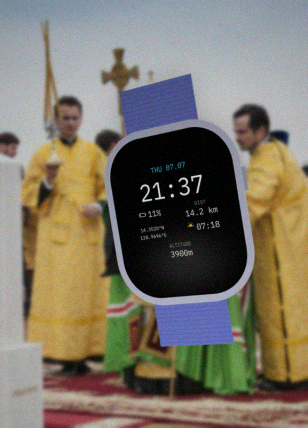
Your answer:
{"hour": 21, "minute": 37}
